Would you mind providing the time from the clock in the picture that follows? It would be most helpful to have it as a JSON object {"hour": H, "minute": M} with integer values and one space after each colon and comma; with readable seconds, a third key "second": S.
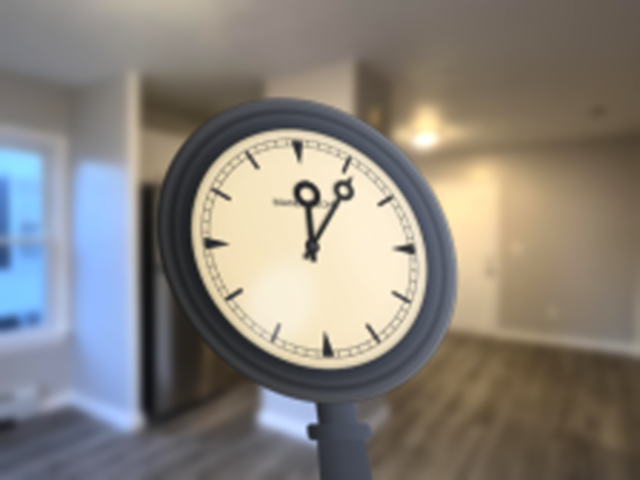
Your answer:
{"hour": 12, "minute": 6}
